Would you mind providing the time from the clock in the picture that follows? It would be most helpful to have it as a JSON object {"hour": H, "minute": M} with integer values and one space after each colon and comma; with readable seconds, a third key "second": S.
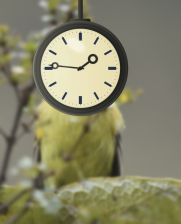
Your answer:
{"hour": 1, "minute": 46}
